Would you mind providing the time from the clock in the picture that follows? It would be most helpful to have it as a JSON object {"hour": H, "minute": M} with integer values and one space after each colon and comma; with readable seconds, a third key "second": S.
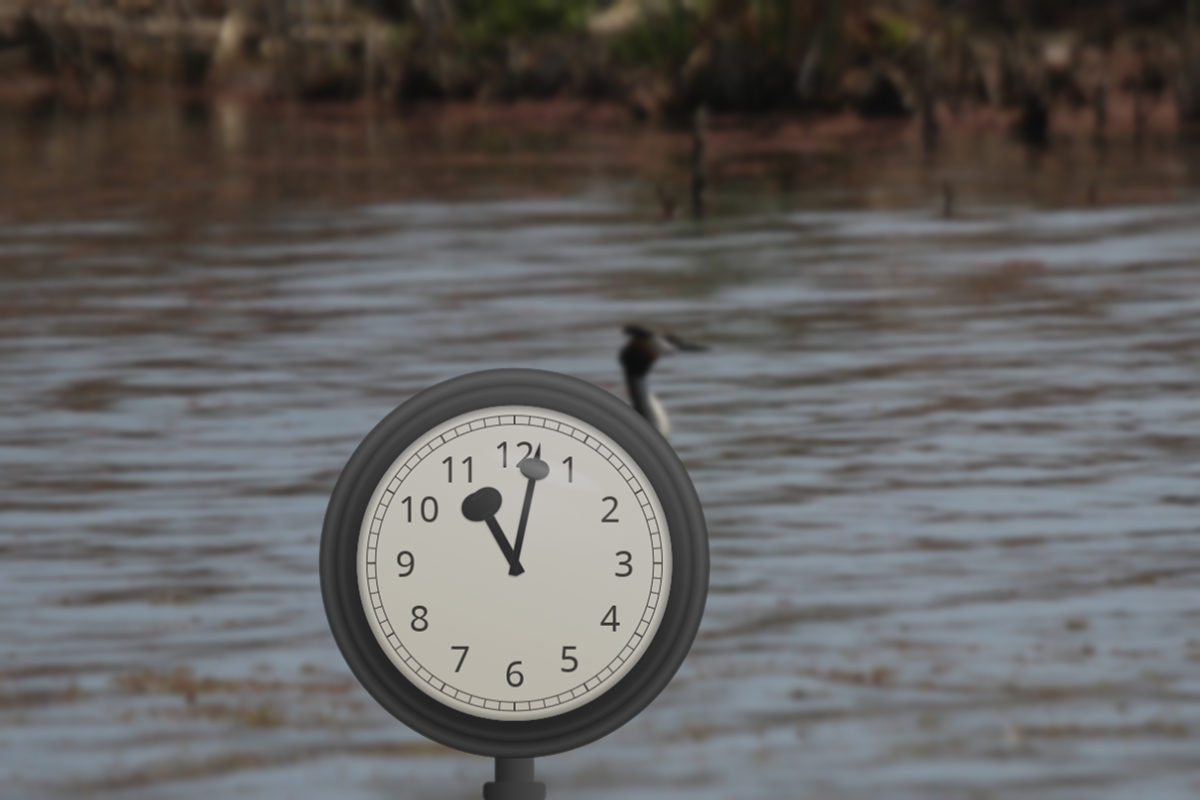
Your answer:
{"hour": 11, "minute": 2}
